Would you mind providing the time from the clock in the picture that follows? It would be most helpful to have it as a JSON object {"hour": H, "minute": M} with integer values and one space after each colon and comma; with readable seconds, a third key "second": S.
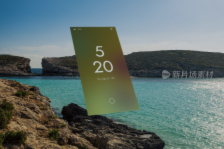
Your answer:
{"hour": 5, "minute": 20}
